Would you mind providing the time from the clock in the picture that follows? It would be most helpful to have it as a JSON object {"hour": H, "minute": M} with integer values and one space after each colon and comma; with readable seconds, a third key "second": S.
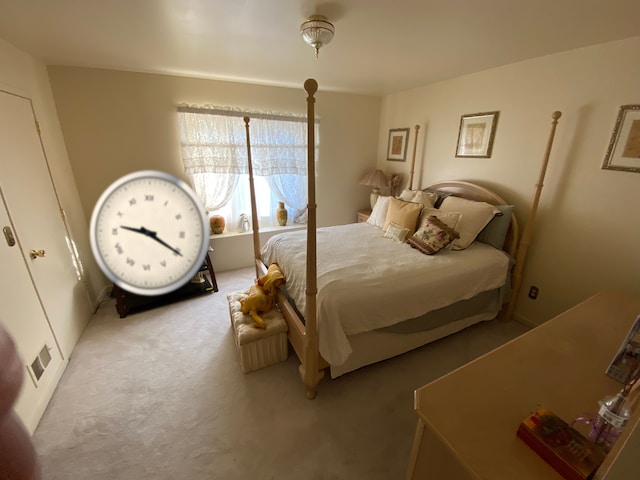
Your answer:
{"hour": 9, "minute": 20}
